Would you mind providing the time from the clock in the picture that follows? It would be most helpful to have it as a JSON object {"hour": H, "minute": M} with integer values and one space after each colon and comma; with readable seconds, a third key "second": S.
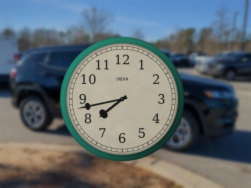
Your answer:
{"hour": 7, "minute": 43}
